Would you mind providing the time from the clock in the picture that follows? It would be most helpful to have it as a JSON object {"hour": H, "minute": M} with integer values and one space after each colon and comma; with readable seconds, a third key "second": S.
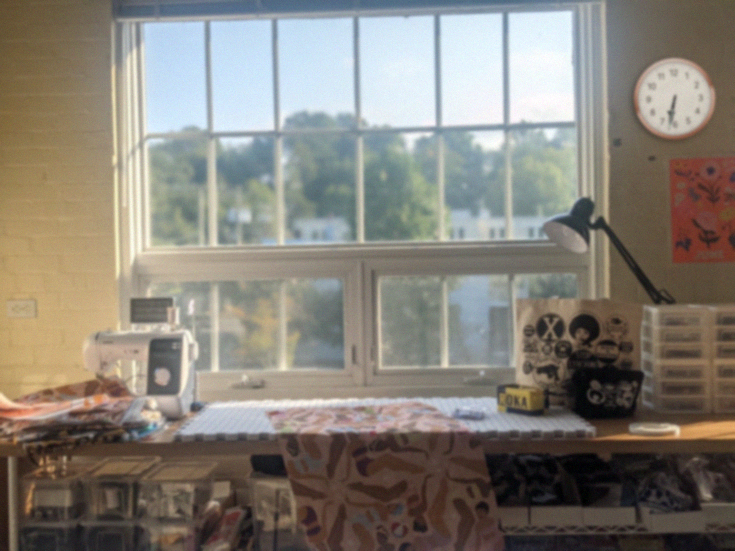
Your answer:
{"hour": 6, "minute": 32}
